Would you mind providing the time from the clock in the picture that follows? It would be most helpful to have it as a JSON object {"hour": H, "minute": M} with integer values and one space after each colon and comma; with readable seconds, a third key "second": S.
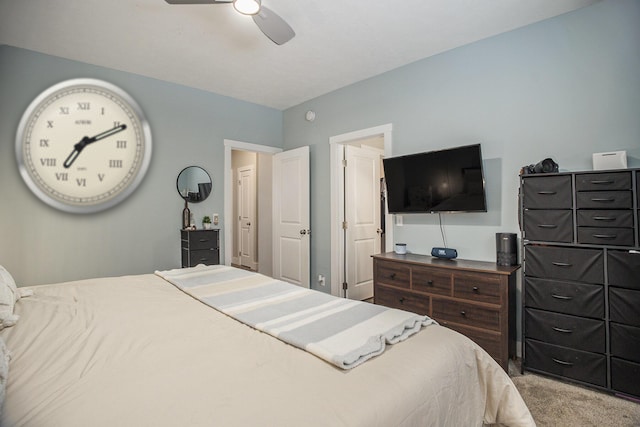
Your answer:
{"hour": 7, "minute": 11}
